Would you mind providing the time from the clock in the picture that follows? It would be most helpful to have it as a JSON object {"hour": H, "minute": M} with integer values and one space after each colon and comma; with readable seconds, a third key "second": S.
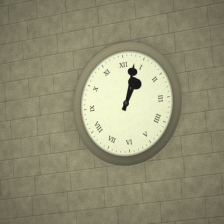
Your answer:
{"hour": 1, "minute": 3}
